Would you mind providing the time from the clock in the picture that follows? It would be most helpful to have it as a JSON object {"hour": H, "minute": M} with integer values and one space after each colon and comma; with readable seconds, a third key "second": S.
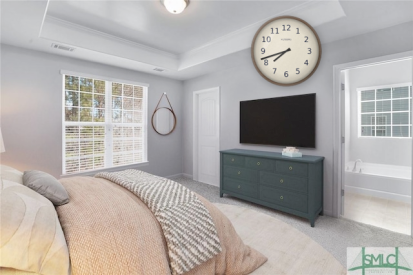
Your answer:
{"hour": 7, "minute": 42}
